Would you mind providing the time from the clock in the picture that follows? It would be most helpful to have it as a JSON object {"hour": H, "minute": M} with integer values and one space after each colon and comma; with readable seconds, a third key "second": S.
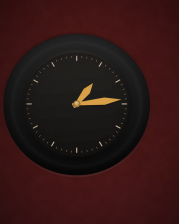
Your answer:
{"hour": 1, "minute": 14}
